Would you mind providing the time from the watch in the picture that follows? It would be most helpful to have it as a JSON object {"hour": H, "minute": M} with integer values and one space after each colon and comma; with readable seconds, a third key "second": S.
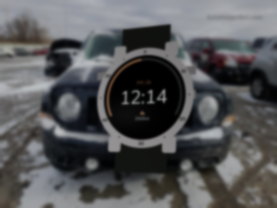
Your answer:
{"hour": 12, "minute": 14}
